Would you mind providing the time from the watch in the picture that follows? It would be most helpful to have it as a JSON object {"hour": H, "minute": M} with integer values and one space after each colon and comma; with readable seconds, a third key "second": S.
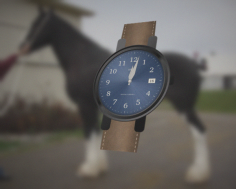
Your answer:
{"hour": 12, "minute": 2}
